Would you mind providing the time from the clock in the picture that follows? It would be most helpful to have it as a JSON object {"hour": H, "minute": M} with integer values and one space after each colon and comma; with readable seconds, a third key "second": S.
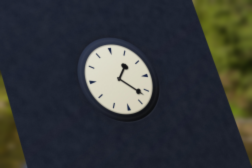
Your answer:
{"hour": 1, "minute": 22}
